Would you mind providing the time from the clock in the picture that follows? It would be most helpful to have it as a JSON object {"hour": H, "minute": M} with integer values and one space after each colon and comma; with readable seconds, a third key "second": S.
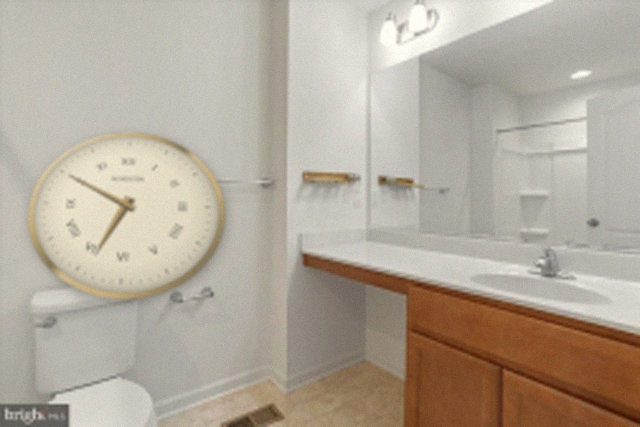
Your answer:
{"hour": 6, "minute": 50}
